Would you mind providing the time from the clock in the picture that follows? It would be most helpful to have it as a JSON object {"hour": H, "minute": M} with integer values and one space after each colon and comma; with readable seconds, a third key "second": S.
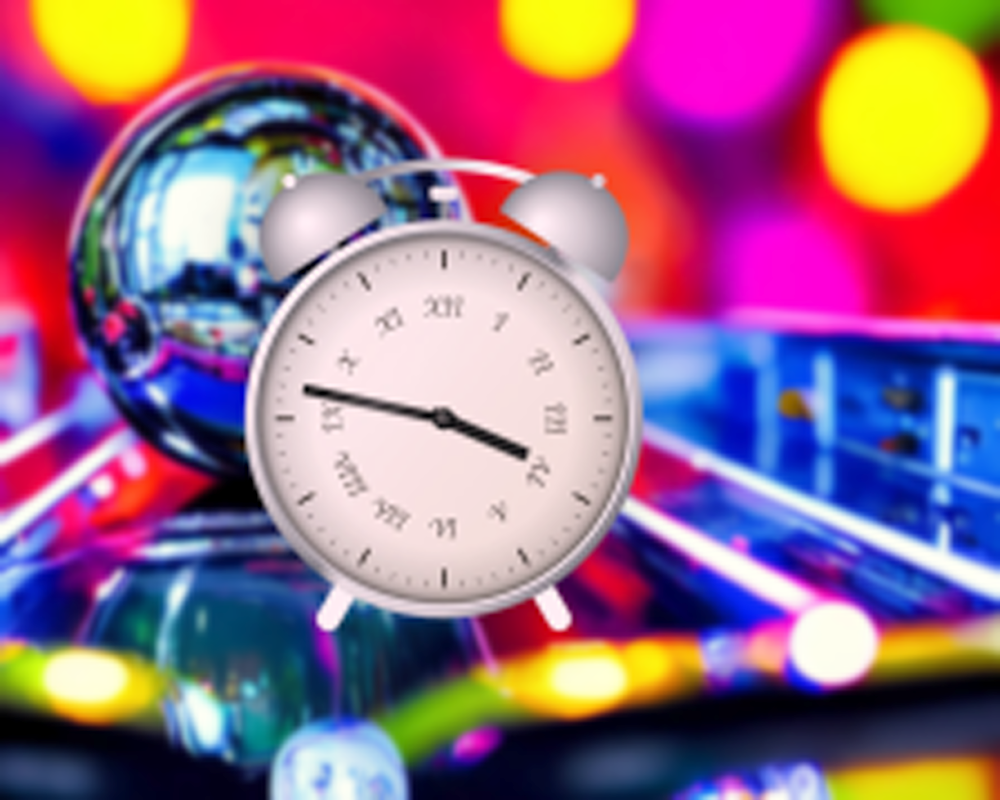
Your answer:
{"hour": 3, "minute": 47}
